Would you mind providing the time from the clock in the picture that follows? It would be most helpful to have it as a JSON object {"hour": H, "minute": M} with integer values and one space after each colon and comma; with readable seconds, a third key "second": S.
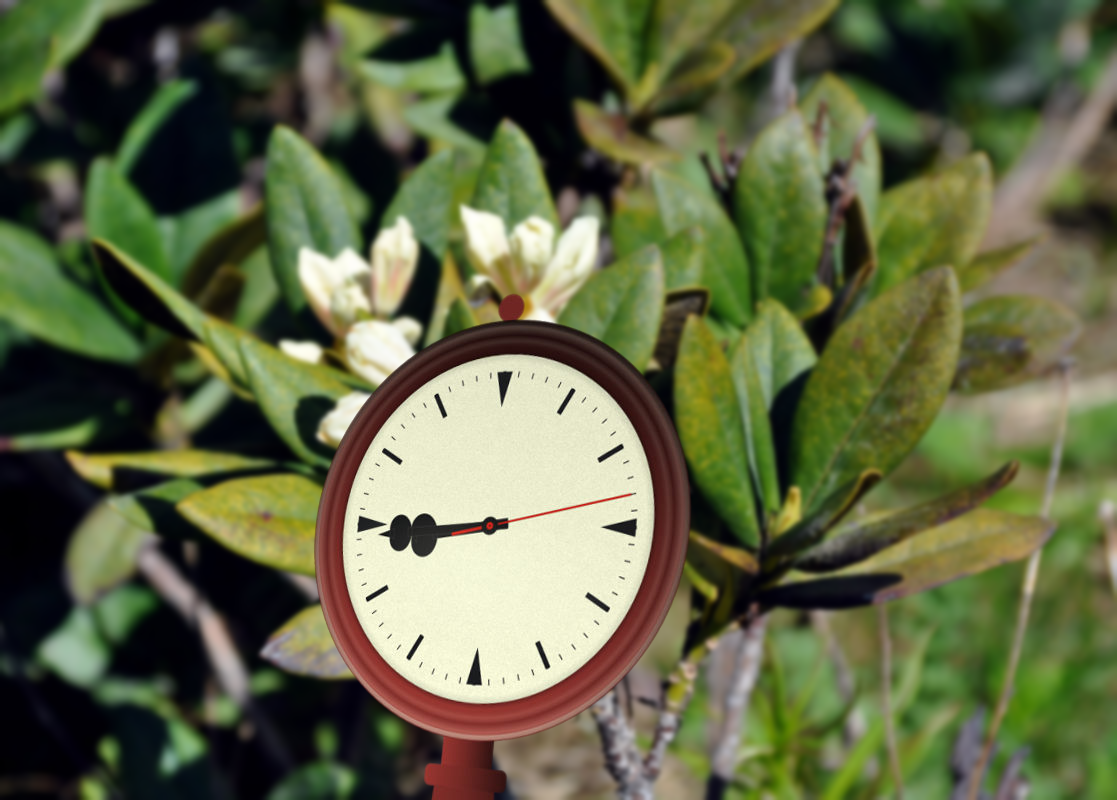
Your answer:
{"hour": 8, "minute": 44, "second": 13}
